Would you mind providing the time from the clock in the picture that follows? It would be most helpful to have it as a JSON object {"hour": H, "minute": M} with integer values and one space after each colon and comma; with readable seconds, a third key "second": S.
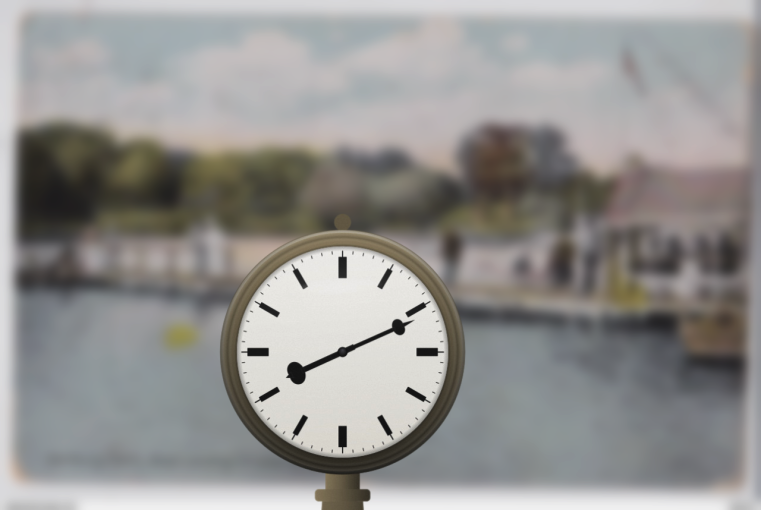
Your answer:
{"hour": 8, "minute": 11}
